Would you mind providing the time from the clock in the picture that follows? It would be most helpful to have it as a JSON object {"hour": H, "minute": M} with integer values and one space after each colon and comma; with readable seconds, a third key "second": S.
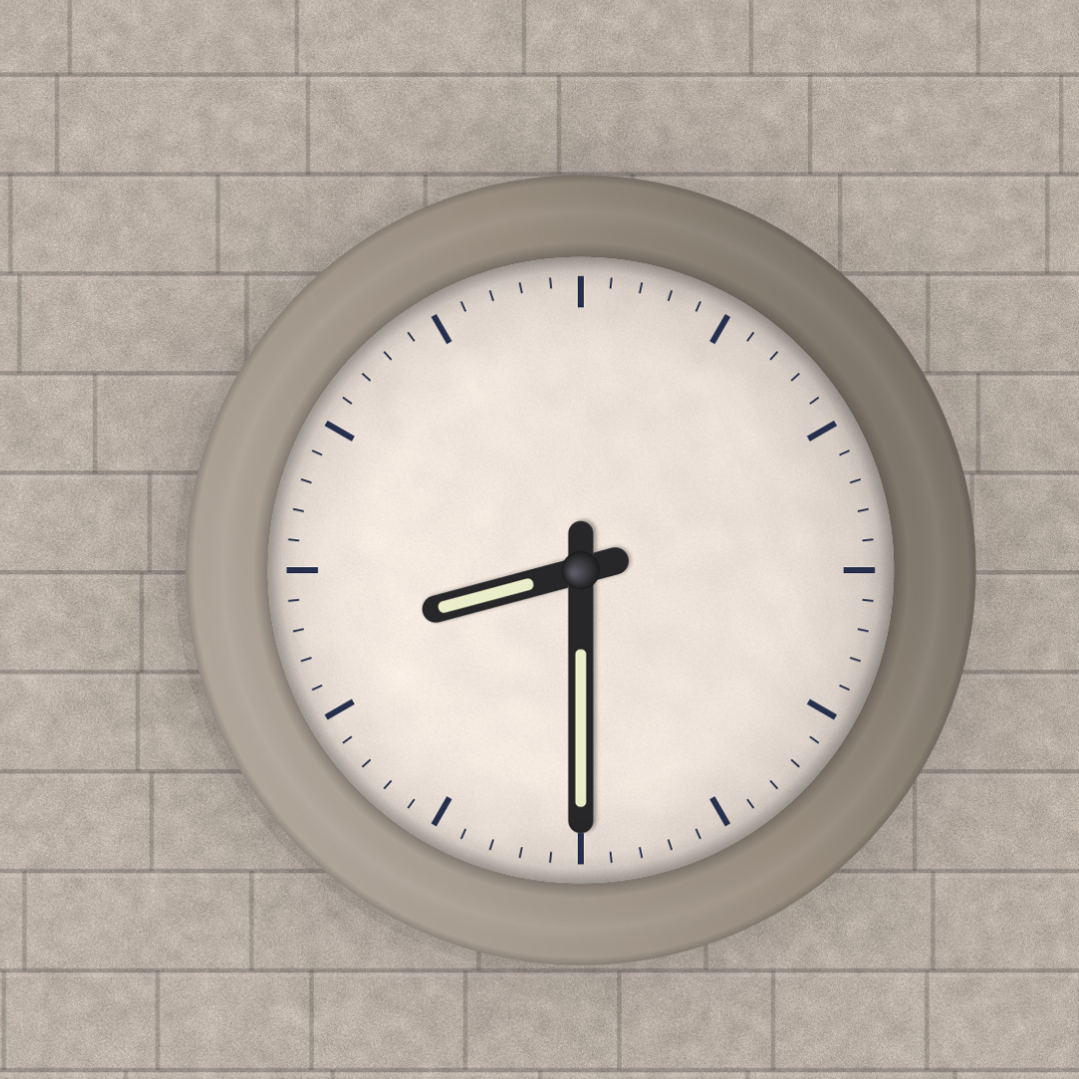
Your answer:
{"hour": 8, "minute": 30}
